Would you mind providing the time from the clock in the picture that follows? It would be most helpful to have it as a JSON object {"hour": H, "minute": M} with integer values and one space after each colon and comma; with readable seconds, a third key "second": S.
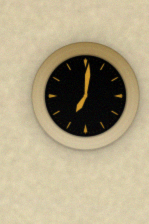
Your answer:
{"hour": 7, "minute": 1}
